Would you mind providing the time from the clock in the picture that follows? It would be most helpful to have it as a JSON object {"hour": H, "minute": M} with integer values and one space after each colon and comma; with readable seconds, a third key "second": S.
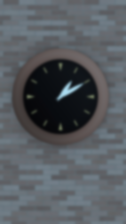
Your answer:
{"hour": 1, "minute": 10}
